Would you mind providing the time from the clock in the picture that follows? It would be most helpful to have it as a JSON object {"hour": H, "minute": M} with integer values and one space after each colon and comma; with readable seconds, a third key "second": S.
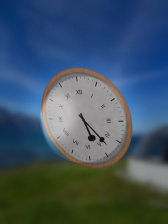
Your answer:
{"hour": 5, "minute": 23}
